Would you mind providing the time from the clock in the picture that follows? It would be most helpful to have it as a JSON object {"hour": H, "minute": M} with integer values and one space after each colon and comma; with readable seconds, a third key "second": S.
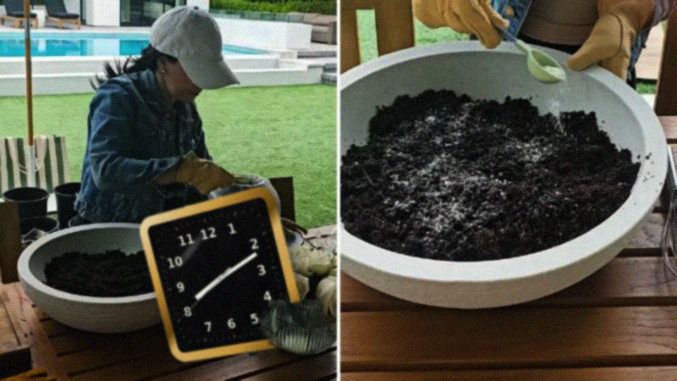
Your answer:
{"hour": 8, "minute": 11, "second": 40}
